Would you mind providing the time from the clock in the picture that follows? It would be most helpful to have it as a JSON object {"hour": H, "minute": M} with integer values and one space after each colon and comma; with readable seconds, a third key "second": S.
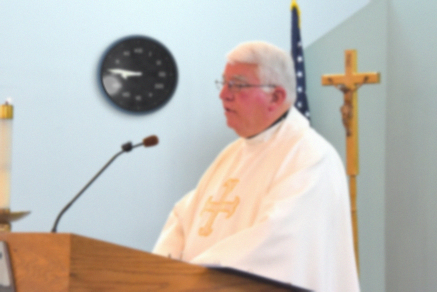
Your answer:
{"hour": 8, "minute": 46}
